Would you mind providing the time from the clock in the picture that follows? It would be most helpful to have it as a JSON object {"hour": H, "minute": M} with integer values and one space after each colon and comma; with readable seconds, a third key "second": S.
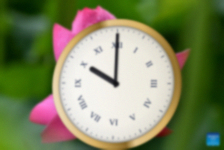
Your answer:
{"hour": 10, "minute": 0}
